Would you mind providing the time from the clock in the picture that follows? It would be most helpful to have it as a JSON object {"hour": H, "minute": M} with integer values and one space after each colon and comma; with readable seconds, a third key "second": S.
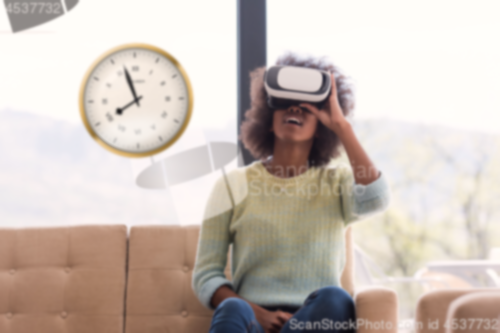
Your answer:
{"hour": 7, "minute": 57}
